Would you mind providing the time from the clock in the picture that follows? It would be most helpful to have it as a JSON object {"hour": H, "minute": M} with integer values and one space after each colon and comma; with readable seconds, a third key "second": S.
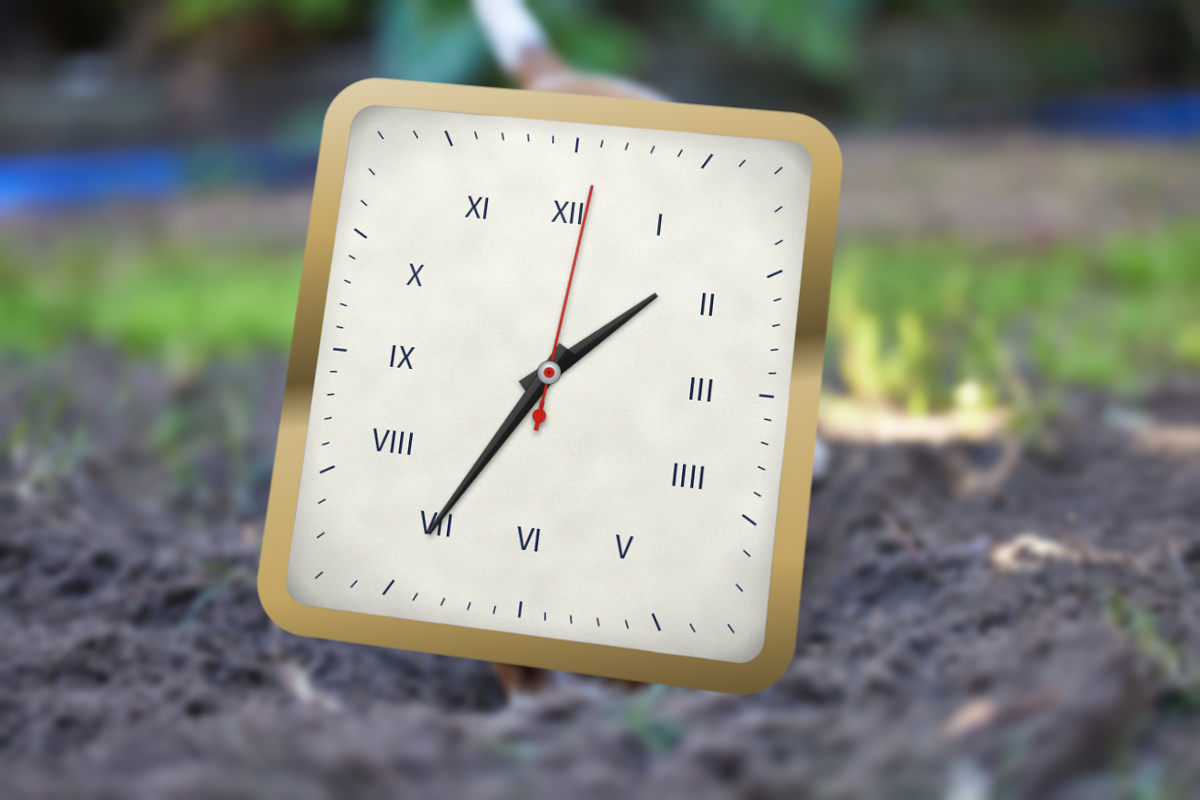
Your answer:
{"hour": 1, "minute": 35, "second": 1}
